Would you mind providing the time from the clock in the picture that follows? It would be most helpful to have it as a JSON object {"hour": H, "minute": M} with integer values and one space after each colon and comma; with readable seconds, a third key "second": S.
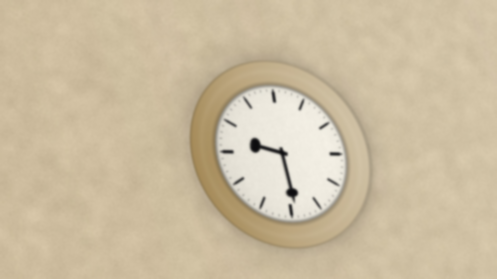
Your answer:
{"hour": 9, "minute": 29}
